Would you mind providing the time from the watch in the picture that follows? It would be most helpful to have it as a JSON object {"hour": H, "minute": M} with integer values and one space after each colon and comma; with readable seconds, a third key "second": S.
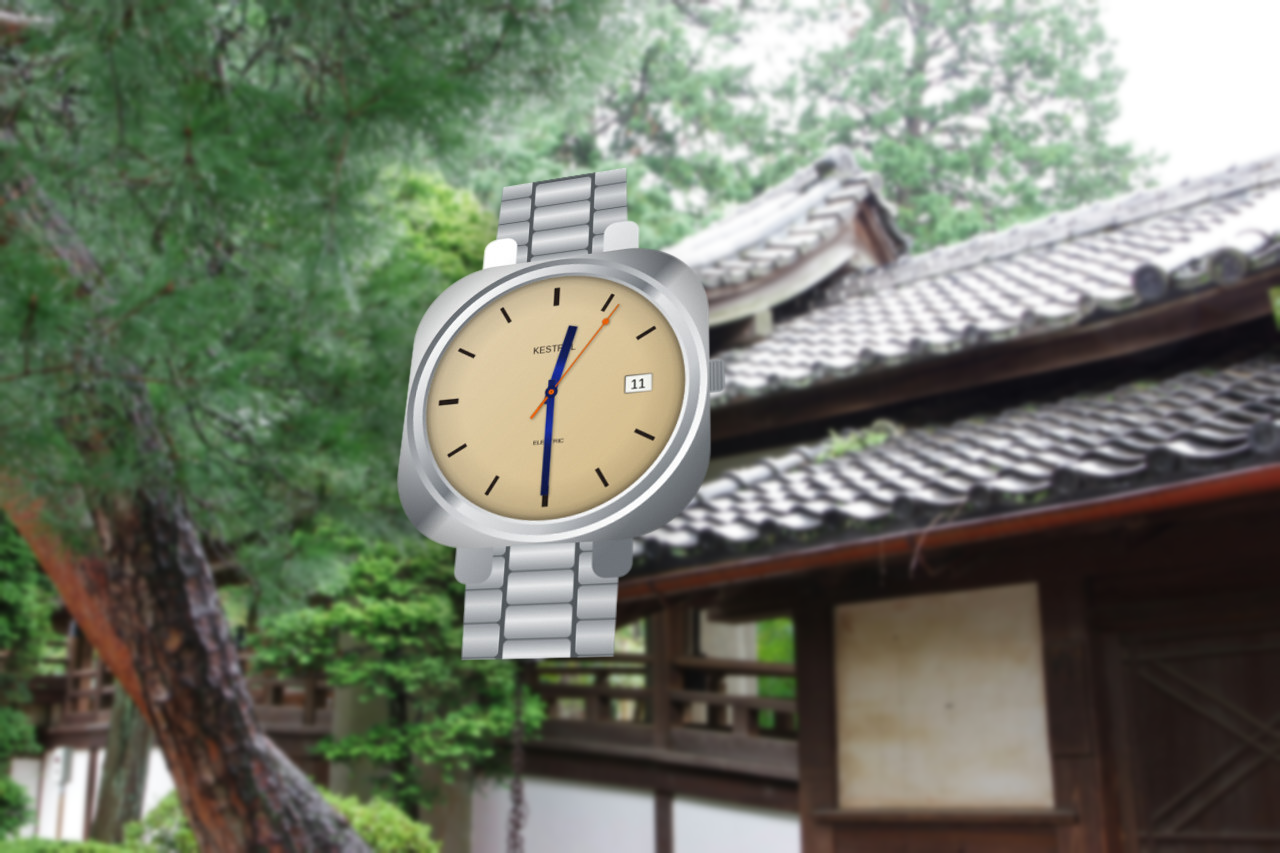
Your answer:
{"hour": 12, "minute": 30, "second": 6}
